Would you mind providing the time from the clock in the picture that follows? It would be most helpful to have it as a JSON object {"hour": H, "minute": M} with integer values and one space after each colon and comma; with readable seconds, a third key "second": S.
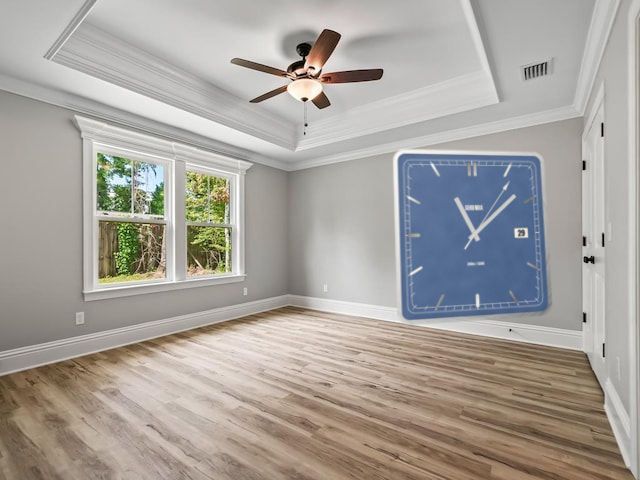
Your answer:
{"hour": 11, "minute": 8, "second": 6}
